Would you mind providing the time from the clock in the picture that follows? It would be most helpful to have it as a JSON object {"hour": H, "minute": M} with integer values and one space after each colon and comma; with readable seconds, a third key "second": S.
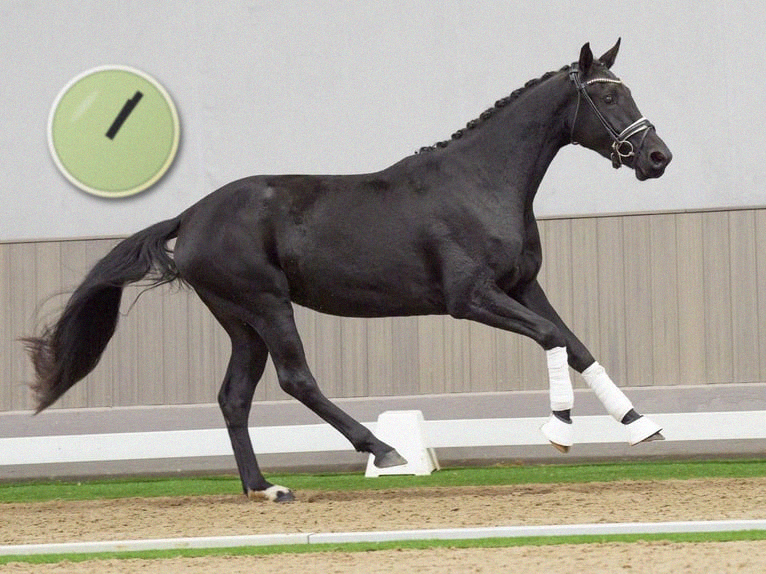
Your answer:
{"hour": 1, "minute": 6}
